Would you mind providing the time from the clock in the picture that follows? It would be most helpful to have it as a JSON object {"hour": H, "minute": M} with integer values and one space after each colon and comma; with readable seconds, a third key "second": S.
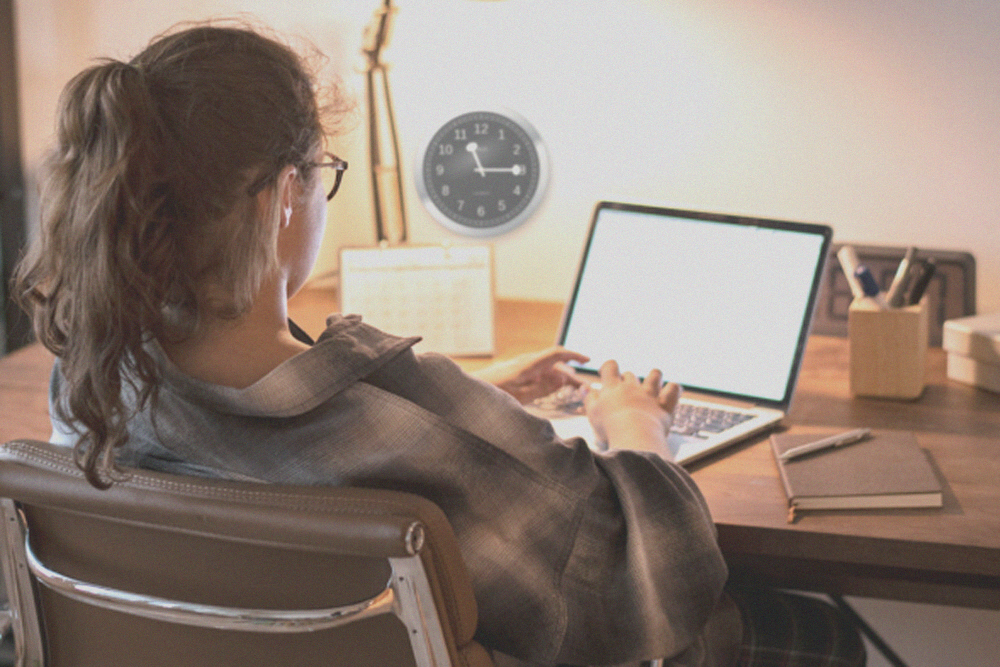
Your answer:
{"hour": 11, "minute": 15}
